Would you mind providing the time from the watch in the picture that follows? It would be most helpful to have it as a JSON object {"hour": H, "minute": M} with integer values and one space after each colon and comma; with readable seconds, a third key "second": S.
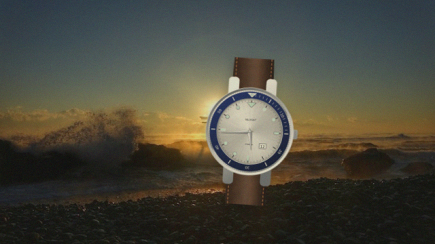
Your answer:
{"hour": 5, "minute": 44}
